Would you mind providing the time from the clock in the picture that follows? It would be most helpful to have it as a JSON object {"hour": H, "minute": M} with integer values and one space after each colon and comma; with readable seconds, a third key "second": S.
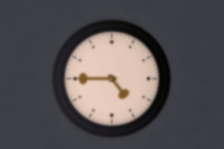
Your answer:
{"hour": 4, "minute": 45}
